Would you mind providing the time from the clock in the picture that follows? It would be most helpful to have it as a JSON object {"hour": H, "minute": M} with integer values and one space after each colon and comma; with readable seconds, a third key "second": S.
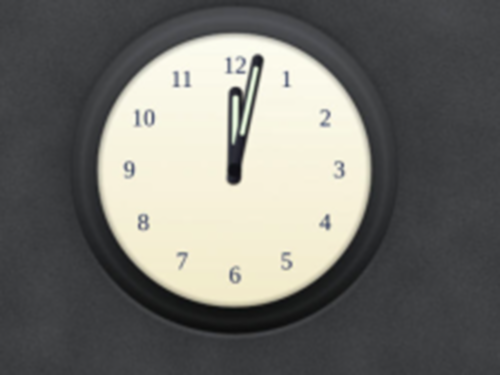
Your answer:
{"hour": 12, "minute": 2}
